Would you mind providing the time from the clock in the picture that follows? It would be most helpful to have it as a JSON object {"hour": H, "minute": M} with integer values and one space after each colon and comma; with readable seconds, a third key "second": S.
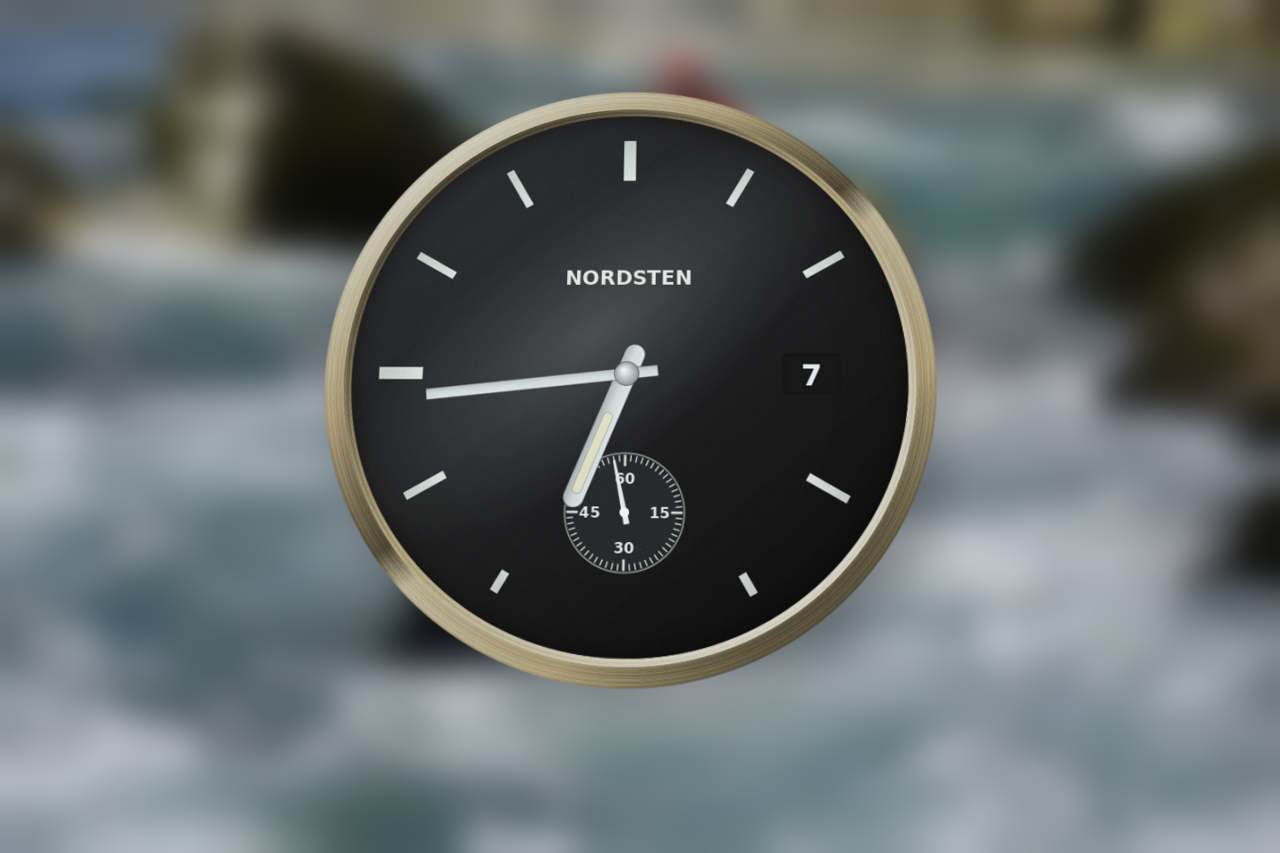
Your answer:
{"hour": 6, "minute": 43, "second": 58}
